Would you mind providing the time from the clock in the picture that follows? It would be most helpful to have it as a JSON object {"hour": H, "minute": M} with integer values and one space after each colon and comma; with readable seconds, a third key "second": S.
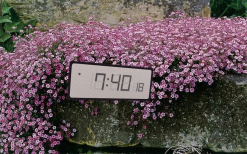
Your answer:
{"hour": 7, "minute": 40, "second": 18}
